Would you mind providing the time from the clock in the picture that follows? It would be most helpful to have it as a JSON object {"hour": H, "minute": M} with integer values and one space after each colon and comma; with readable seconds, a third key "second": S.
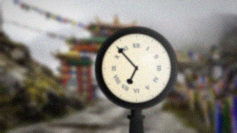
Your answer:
{"hour": 6, "minute": 53}
